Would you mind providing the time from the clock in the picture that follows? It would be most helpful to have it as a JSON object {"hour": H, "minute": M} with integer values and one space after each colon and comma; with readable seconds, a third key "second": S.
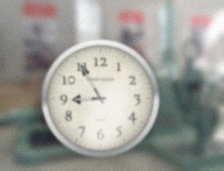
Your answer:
{"hour": 8, "minute": 55}
